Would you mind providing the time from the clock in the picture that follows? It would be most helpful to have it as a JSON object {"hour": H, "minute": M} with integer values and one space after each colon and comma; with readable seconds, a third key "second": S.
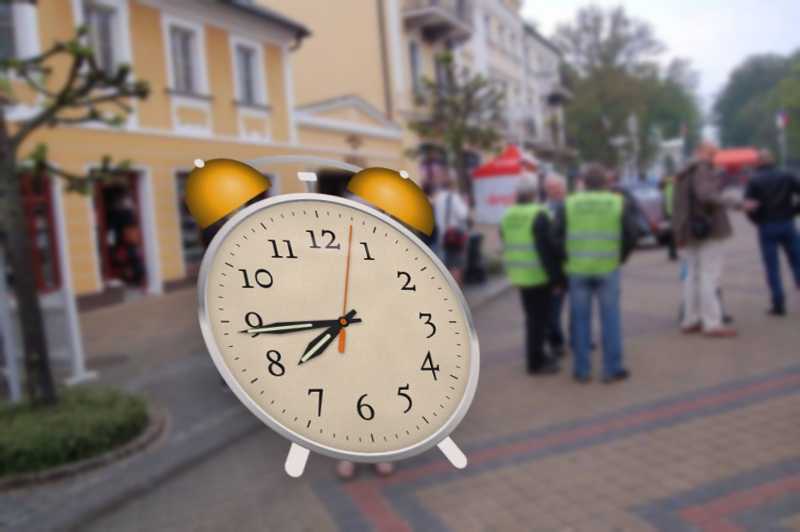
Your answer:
{"hour": 7, "minute": 44, "second": 3}
